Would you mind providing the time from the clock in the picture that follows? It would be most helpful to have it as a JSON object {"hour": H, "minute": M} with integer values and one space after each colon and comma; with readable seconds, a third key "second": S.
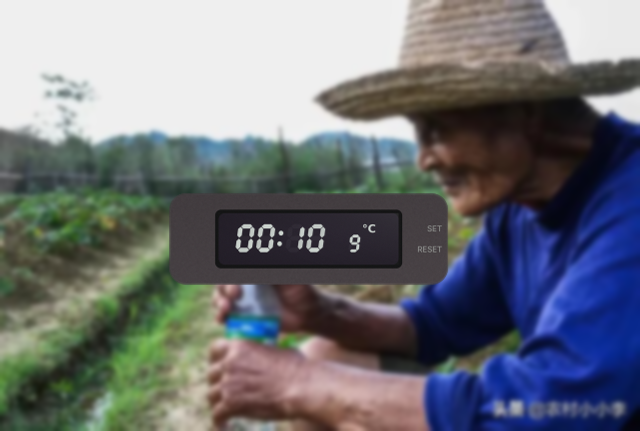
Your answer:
{"hour": 0, "minute": 10}
